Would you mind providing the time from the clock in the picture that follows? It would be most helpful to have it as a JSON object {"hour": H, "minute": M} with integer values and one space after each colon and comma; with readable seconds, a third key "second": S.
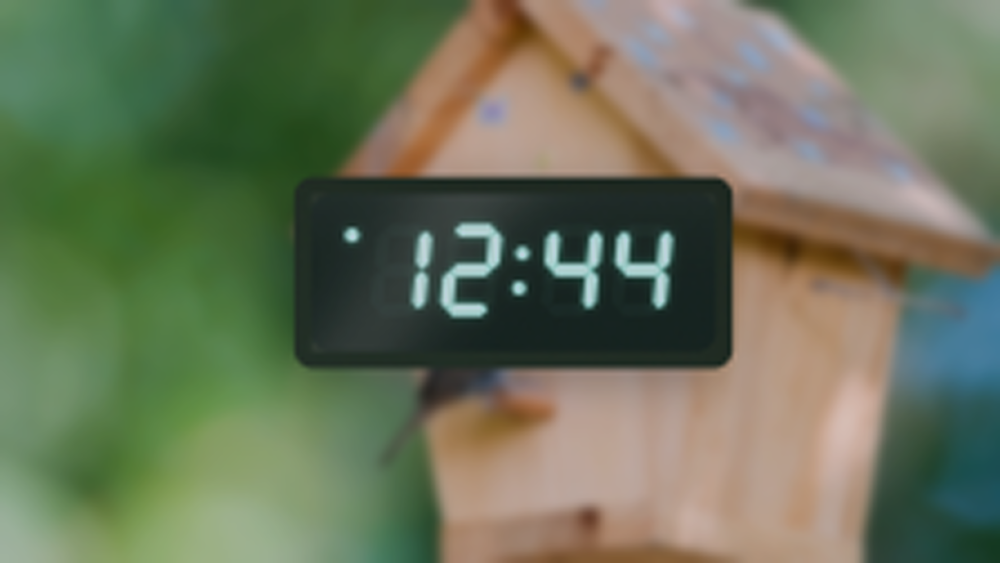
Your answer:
{"hour": 12, "minute": 44}
